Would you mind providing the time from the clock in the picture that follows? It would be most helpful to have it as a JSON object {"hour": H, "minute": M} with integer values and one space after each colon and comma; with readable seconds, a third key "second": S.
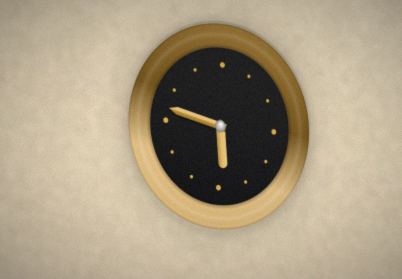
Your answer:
{"hour": 5, "minute": 47}
